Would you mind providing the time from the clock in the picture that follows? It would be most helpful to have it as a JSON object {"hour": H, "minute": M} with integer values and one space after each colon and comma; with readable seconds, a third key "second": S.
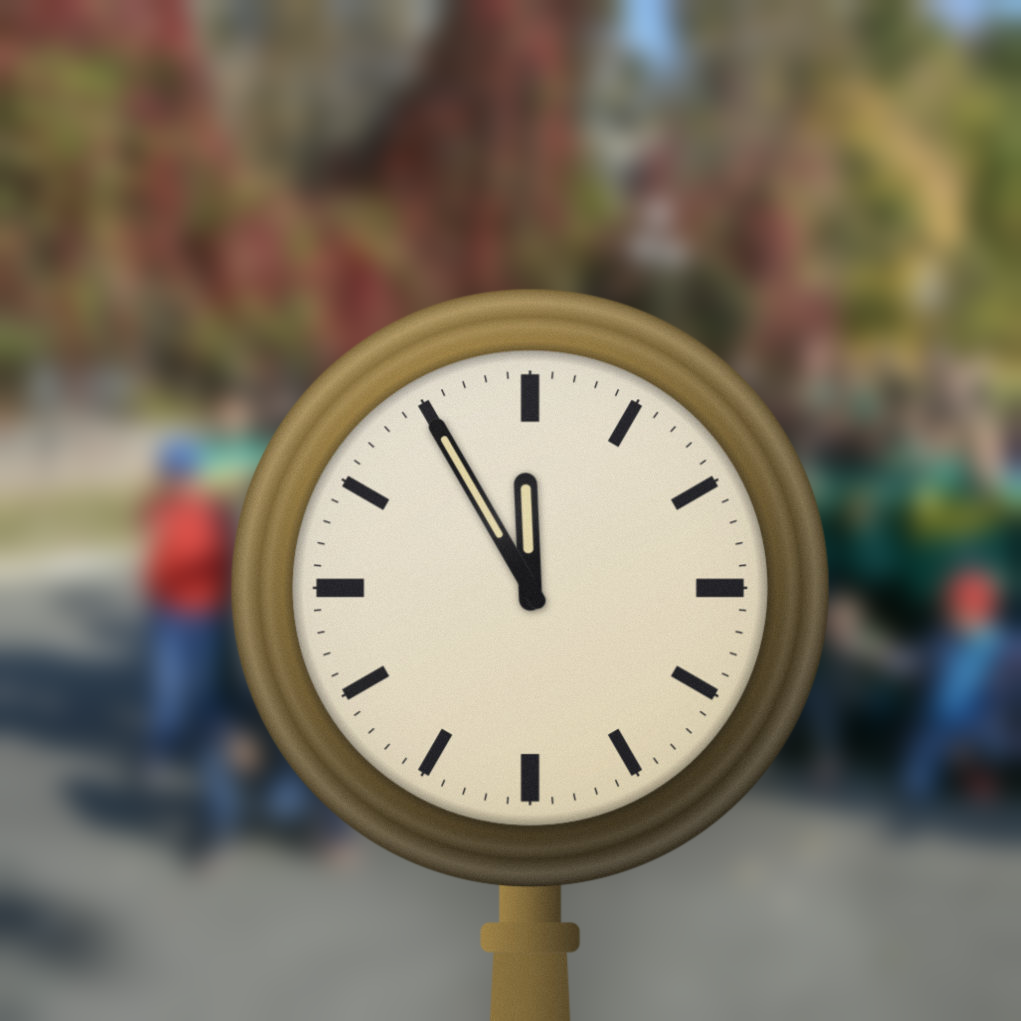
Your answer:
{"hour": 11, "minute": 55}
